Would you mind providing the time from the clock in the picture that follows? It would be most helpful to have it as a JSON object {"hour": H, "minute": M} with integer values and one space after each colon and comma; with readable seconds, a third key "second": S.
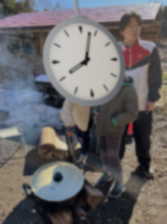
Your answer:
{"hour": 8, "minute": 3}
